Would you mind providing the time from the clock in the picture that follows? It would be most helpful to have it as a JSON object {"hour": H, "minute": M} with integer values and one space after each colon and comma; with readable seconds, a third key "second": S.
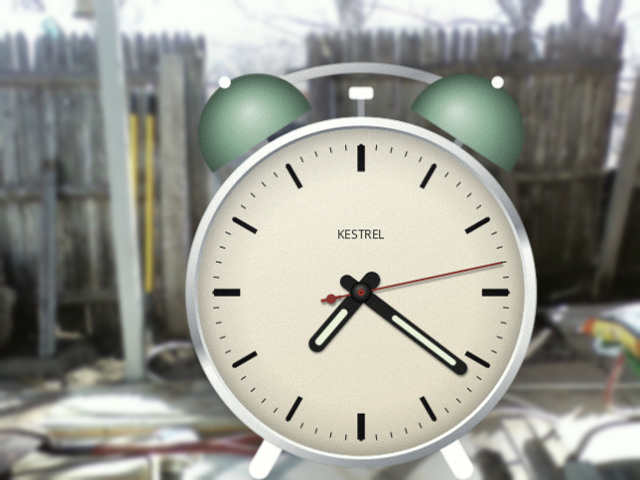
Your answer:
{"hour": 7, "minute": 21, "second": 13}
